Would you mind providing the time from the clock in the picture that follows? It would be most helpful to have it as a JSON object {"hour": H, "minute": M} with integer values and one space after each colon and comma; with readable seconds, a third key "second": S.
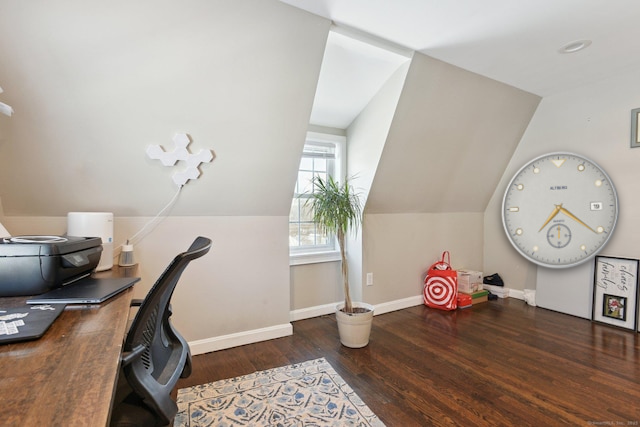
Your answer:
{"hour": 7, "minute": 21}
